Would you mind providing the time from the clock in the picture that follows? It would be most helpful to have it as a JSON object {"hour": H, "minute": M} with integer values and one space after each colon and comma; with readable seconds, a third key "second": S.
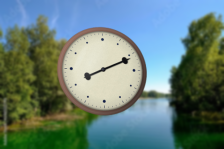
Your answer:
{"hour": 8, "minute": 11}
